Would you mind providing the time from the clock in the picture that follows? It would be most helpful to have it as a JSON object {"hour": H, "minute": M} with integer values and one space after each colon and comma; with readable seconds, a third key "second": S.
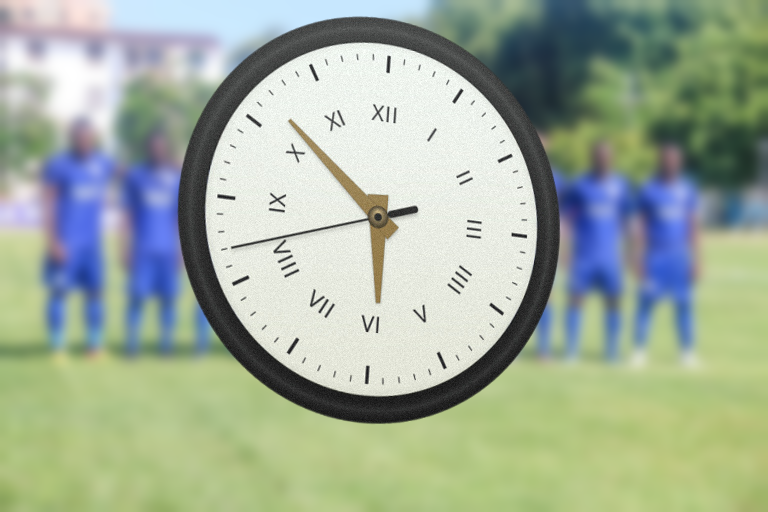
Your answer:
{"hour": 5, "minute": 51, "second": 42}
